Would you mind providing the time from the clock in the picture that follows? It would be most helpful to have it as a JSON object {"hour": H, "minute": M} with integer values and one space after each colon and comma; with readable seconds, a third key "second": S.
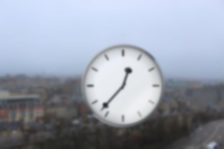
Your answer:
{"hour": 12, "minute": 37}
